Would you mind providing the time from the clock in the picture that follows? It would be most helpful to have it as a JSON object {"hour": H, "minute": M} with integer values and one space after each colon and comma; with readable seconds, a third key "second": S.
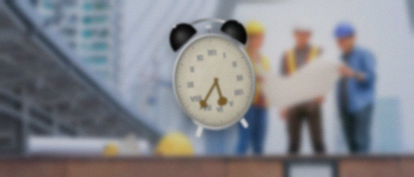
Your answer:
{"hour": 5, "minute": 37}
